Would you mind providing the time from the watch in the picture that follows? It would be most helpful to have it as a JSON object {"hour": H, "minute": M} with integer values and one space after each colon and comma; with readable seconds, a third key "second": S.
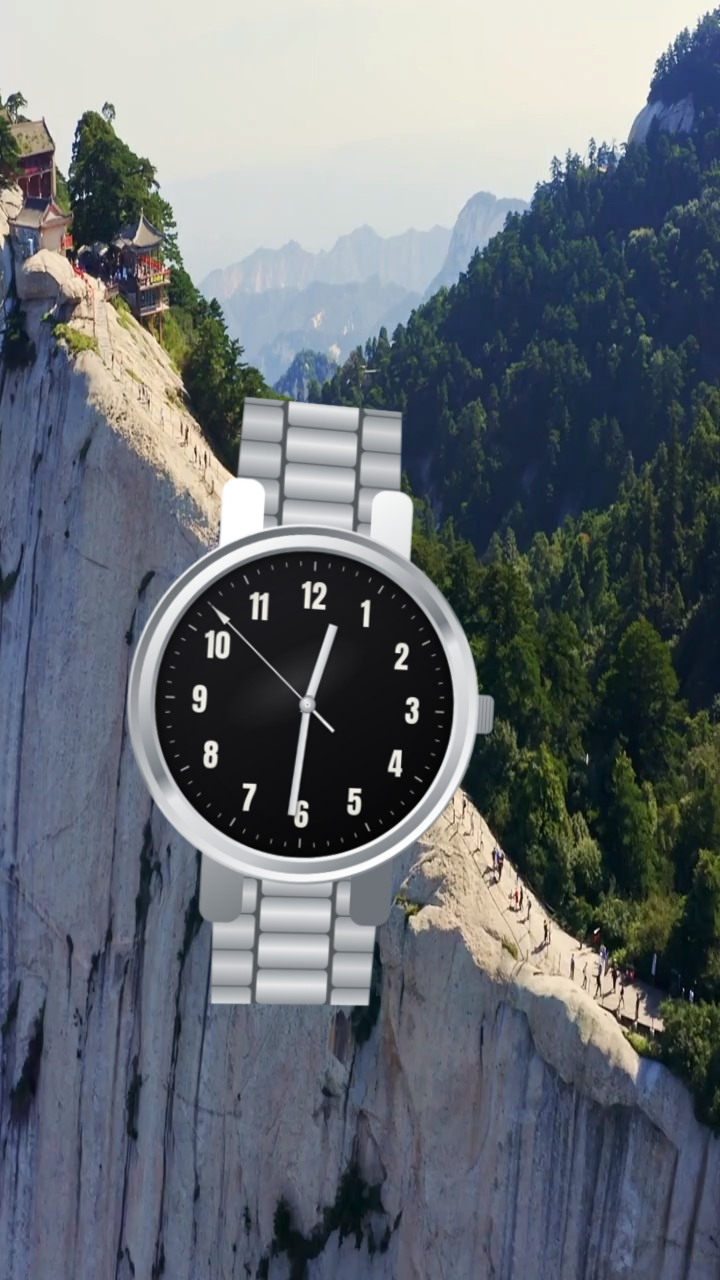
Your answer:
{"hour": 12, "minute": 30, "second": 52}
